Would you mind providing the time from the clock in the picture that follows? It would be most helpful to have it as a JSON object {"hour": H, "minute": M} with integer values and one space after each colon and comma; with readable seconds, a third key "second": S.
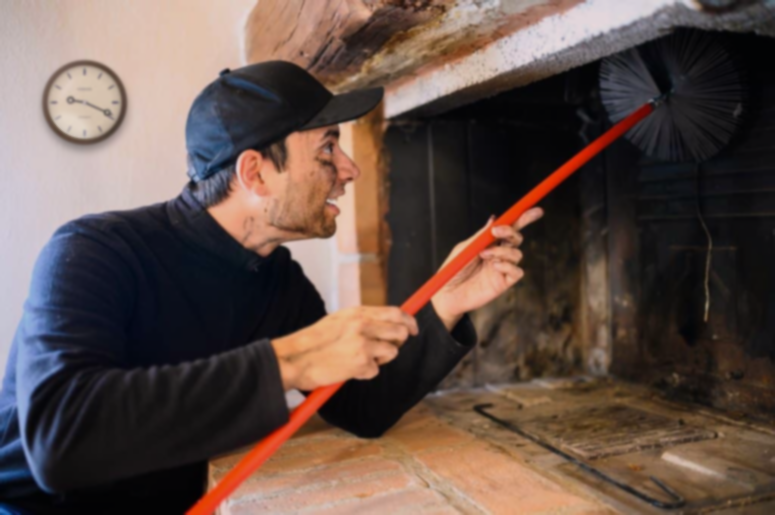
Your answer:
{"hour": 9, "minute": 19}
